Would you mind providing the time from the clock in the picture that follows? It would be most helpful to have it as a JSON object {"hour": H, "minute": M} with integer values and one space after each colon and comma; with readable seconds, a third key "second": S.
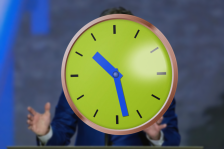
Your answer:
{"hour": 10, "minute": 28}
